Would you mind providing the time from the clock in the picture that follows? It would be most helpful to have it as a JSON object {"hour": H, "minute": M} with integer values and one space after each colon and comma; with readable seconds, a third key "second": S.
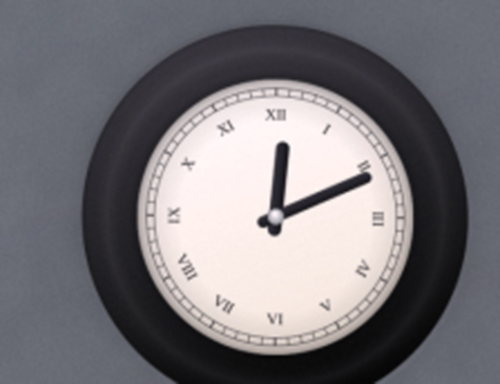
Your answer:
{"hour": 12, "minute": 11}
